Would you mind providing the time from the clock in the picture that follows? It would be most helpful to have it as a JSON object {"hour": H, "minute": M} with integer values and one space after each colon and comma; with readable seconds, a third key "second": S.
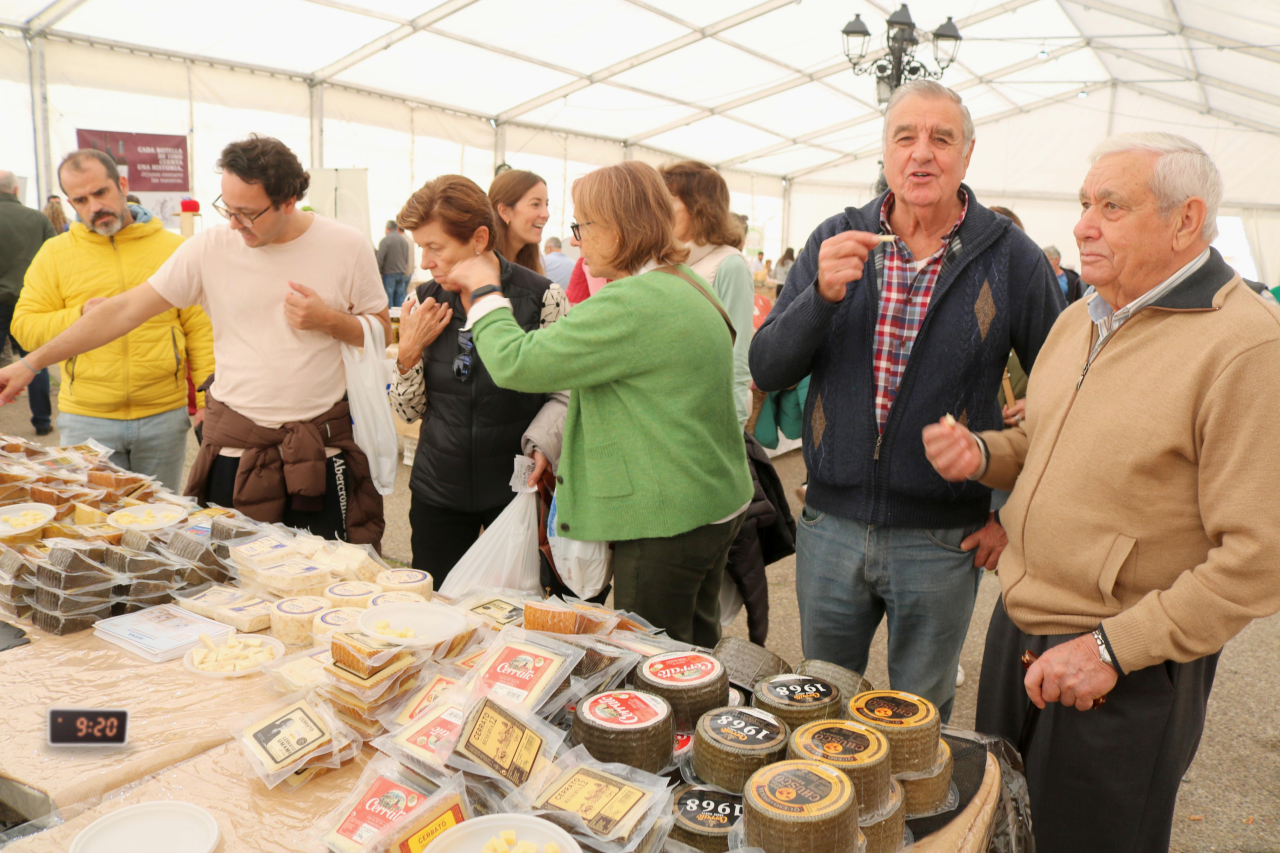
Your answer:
{"hour": 9, "minute": 20}
